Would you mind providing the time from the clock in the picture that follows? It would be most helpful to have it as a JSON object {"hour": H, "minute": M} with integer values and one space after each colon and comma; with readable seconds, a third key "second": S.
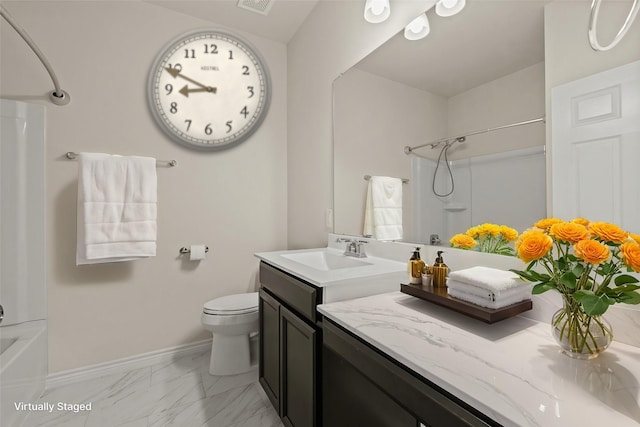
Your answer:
{"hour": 8, "minute": 49}
